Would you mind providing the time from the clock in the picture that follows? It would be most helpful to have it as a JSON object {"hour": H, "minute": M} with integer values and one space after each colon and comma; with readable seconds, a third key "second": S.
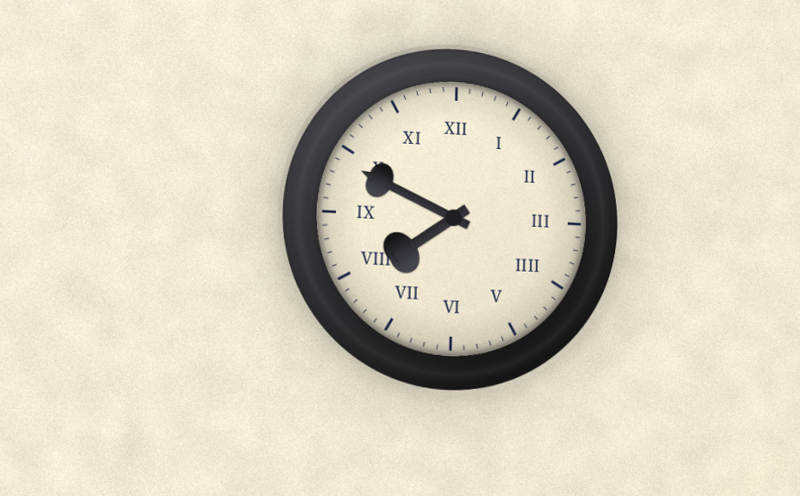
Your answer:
{"hour": 7, "minute": 49}
